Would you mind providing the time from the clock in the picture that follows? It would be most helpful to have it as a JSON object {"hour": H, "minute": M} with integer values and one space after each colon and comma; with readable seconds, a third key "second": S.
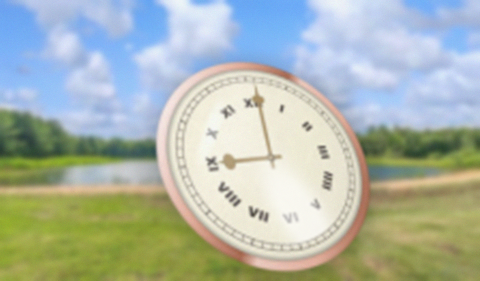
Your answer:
{"hour": 9, "minute": 1}
